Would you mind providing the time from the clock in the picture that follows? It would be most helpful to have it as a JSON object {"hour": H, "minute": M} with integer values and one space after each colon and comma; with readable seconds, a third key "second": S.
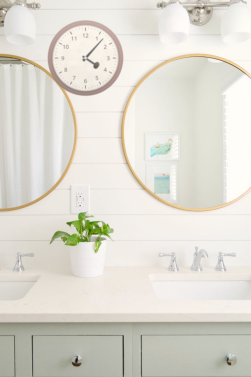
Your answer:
{"hour": 4, "minute": 7}
